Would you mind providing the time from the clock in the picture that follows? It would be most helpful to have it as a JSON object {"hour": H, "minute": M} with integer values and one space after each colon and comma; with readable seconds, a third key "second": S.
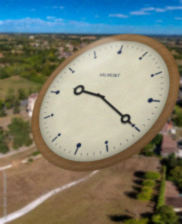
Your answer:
{"hour": 9, "minute": 20}
